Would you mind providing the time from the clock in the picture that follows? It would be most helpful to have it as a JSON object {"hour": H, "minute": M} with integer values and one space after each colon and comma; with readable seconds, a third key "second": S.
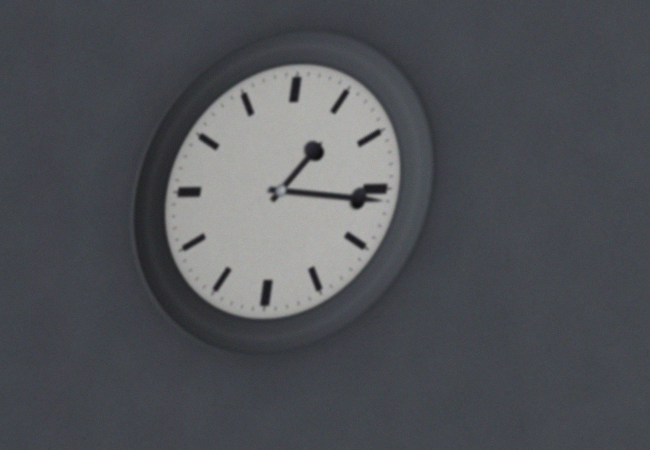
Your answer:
{"hour": 1, "minute": 16}
